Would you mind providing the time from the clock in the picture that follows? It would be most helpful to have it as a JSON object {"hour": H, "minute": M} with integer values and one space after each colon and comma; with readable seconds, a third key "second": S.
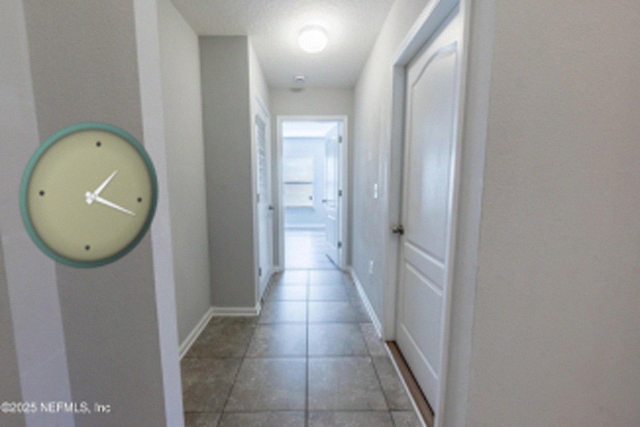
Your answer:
{"hour": 1, "minute": 18}
